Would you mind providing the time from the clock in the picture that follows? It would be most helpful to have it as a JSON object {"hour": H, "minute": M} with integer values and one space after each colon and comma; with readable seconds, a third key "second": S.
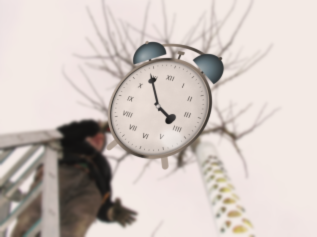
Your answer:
{"hour": 3, "minute": 54}
